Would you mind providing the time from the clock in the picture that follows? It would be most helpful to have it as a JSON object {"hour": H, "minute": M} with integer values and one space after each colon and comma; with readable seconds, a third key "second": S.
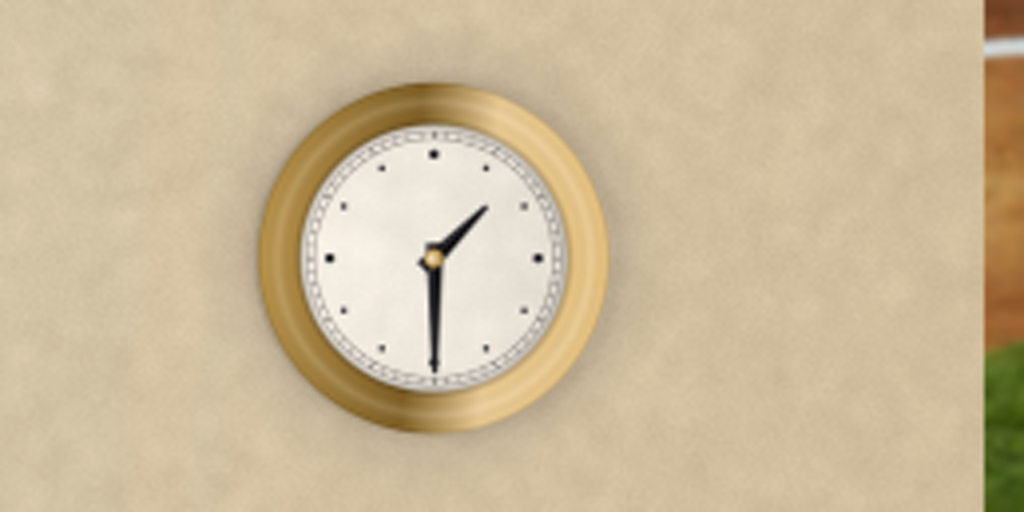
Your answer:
{"hour": 1, "minute": 30}
